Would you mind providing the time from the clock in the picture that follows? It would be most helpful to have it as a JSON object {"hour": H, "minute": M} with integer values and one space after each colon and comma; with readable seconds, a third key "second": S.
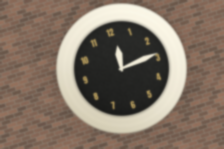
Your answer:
{"hour": 12, "minute": 14}
